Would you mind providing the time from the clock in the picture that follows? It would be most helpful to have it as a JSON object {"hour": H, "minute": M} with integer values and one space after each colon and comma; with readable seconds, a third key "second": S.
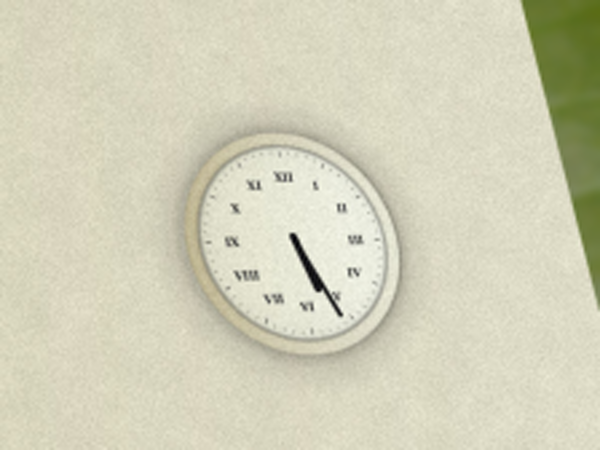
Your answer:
{"hour": 5, "minute": 26}
